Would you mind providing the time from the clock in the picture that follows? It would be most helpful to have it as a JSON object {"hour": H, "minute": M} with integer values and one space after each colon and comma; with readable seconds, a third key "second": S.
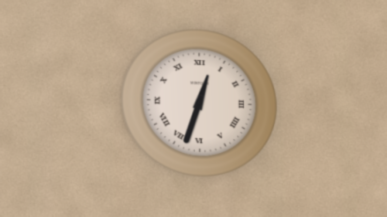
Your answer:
{"hour": 12, "minute": 33}
